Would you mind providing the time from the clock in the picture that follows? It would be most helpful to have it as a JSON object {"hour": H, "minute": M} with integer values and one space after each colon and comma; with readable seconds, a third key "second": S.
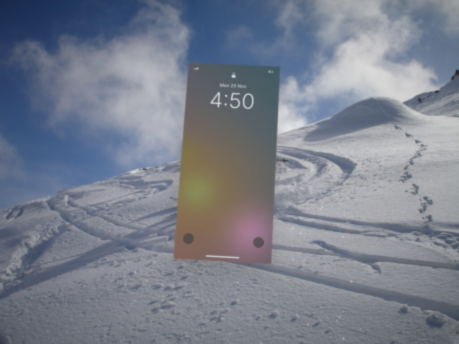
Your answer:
{"hour": 4, "minute": 50}
